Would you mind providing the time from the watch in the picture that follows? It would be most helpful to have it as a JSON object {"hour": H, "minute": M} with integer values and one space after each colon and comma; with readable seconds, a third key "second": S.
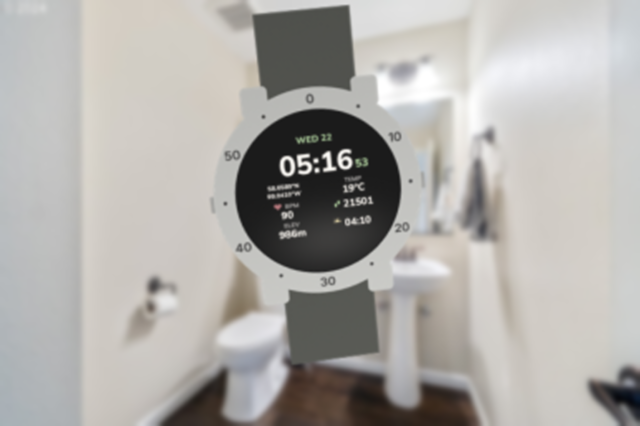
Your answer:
{"hour": 5, "minute": 16}
